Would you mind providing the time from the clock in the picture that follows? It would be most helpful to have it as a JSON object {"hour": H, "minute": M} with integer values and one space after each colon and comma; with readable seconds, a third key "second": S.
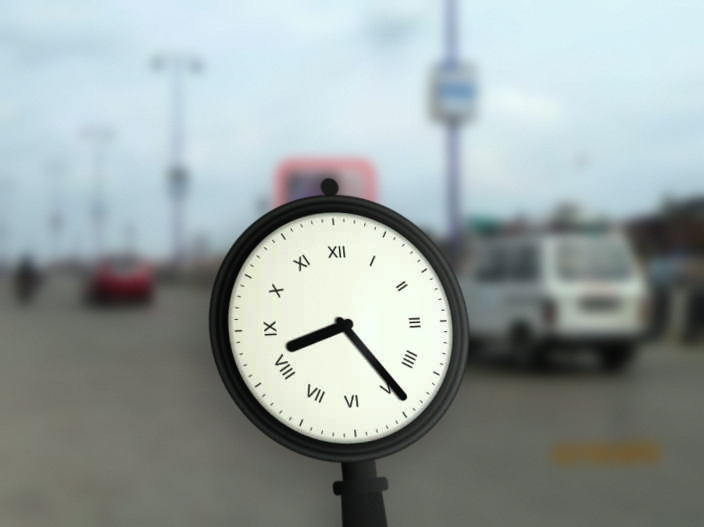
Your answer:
{"hour": 8, "minute": 24}
